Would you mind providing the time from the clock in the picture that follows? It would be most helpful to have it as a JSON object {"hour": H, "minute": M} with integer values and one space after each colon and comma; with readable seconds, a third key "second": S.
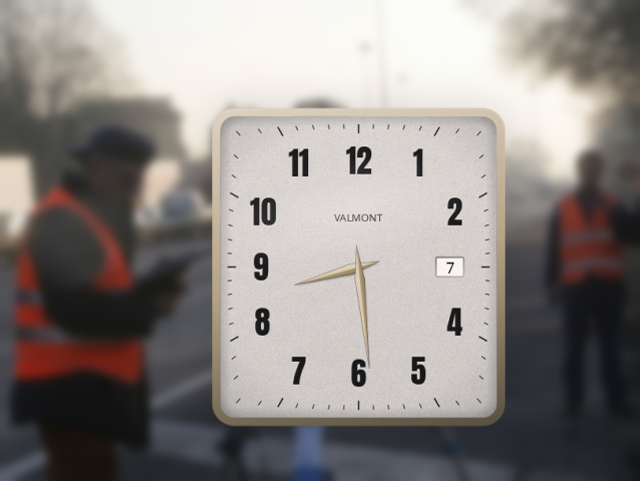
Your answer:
{"hour": 8, "minute": 29}
